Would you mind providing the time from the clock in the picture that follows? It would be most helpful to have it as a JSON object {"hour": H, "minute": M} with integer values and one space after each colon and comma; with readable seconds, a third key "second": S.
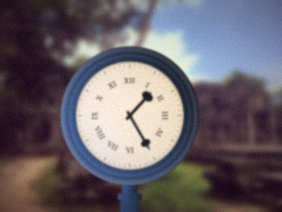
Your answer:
{"hour": 1, "minute": 25}
